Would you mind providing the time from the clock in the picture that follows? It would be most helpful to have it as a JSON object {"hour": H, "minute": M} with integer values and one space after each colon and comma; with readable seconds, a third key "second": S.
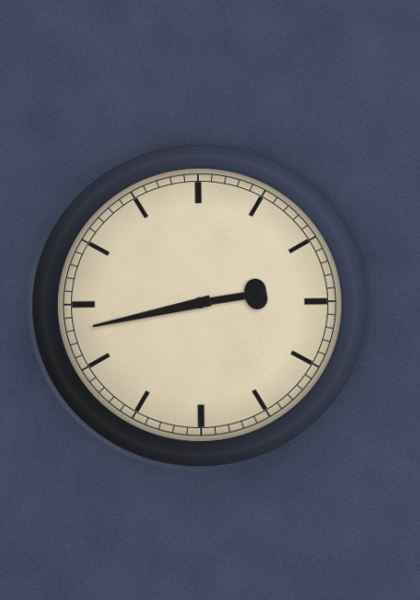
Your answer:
{"hour": 2, "minute": 43}
